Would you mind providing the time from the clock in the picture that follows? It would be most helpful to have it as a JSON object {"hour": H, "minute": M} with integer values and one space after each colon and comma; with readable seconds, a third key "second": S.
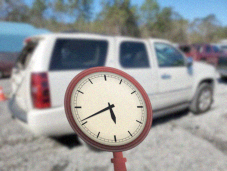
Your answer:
{"hour": 5, "minute": 41}
